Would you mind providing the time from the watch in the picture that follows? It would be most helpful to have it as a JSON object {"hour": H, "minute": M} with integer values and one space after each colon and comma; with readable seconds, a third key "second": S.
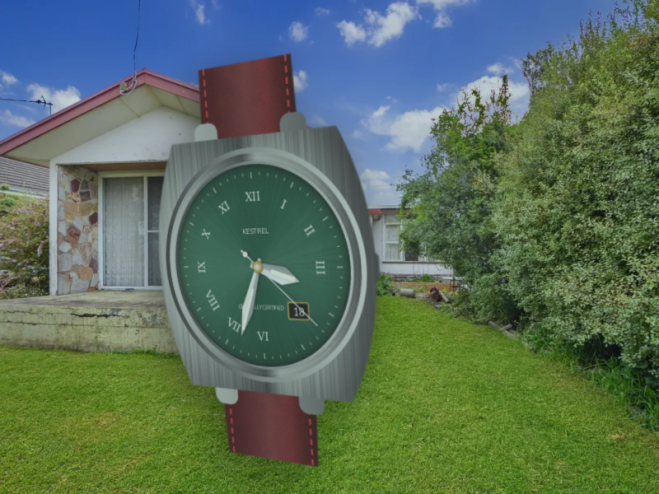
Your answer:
{"hour": 3, "minute": 33, "second": 22}
